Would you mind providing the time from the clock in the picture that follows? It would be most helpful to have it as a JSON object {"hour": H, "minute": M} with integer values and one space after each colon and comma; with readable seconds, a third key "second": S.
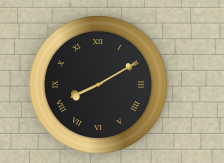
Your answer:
{"hour": 8, "minute": 10}
